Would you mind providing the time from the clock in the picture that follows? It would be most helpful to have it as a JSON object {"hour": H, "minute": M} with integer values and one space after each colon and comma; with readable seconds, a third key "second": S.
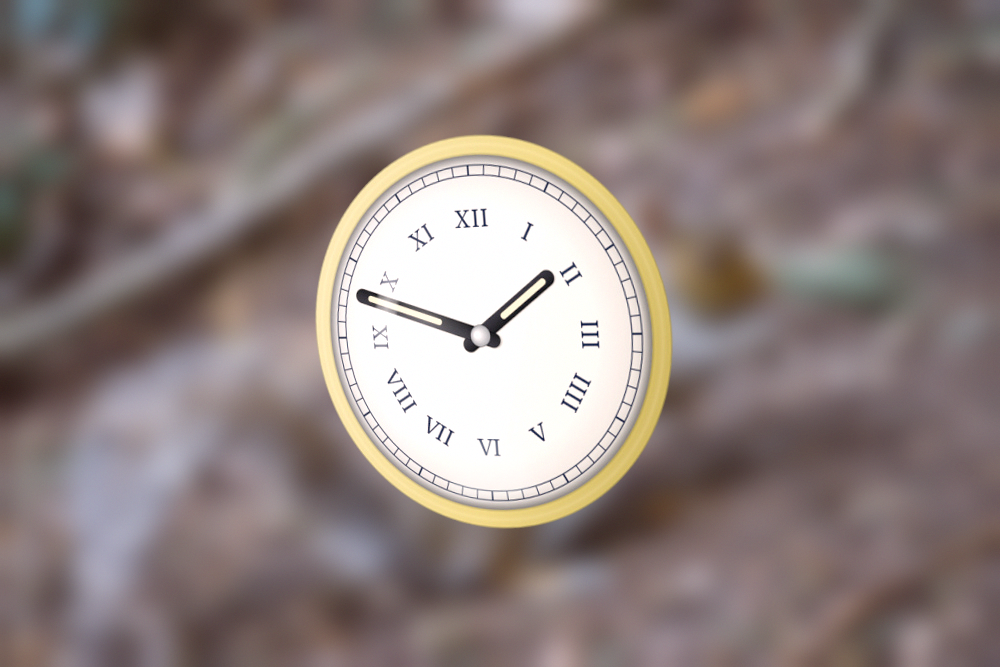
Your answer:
{"hour": 1, "minute": 48}
